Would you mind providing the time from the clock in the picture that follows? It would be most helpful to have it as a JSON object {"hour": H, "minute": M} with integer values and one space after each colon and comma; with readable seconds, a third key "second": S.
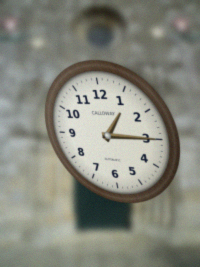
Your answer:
{"hour": 1, "minute": 15}
